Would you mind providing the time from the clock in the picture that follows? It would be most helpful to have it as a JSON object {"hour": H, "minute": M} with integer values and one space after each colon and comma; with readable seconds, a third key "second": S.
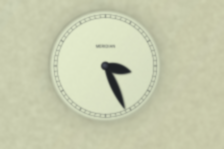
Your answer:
{"hour": 3, "minute": 26}
